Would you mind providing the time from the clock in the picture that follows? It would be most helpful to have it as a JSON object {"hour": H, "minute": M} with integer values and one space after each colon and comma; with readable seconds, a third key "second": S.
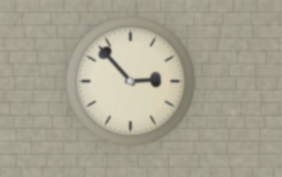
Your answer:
{"hour": 2, "minute": 53}
